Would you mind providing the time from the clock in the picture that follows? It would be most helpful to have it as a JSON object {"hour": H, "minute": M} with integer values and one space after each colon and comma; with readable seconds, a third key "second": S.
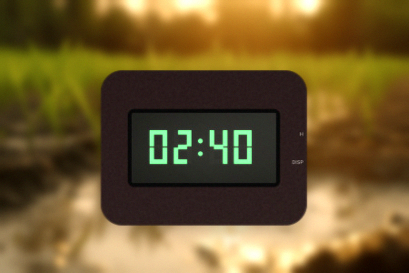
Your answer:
{"hour": 2, "minute": 40}
